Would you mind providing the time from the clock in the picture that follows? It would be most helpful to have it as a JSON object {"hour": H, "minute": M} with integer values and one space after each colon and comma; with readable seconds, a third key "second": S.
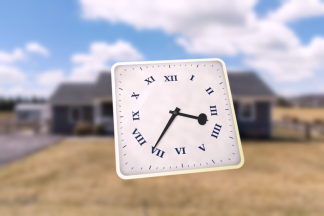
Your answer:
{"hour": 3, "minute": 36}
